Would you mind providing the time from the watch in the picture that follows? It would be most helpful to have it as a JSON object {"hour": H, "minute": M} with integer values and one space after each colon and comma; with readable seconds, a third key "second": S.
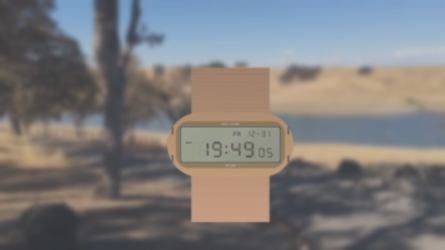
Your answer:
{"hour": 19, "minute": 49, "second": 5}
